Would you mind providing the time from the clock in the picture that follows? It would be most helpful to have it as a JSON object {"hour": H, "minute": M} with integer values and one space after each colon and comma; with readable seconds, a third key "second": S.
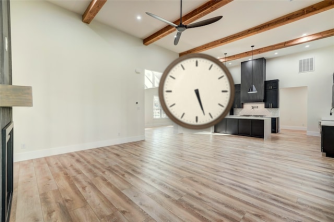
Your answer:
{"hour": 5, "minute": 27}
